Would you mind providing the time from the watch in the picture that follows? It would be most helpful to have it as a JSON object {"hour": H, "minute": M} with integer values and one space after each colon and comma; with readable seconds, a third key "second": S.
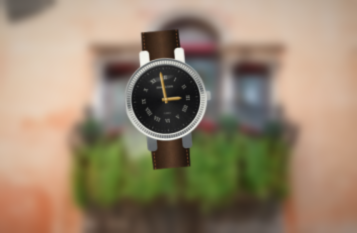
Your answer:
{"hour": 2, "minute": 59}
